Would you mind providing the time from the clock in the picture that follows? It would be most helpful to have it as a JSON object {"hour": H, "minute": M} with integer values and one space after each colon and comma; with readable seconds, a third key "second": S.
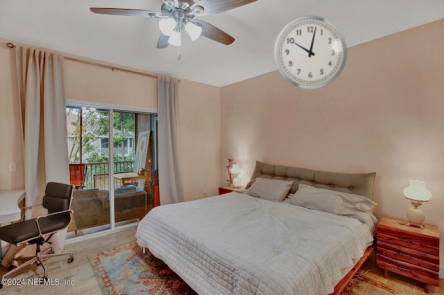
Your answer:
{"hour": 10, "minute": 2}
